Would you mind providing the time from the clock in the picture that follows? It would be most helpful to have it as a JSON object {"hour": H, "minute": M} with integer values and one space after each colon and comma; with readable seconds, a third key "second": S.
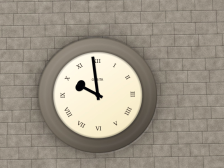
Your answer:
{"hour": 9, "minute": 59}
